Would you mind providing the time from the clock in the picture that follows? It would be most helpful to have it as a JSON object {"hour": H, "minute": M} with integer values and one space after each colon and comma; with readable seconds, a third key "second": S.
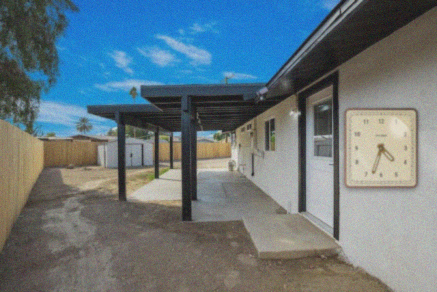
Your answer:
{"hour": 4, "minute": 33}
